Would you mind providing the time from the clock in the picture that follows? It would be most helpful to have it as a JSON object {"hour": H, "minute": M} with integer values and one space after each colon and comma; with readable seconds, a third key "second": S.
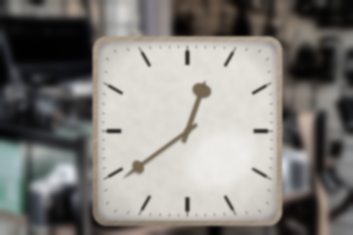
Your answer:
{"hour": 12, "minute": 39}
